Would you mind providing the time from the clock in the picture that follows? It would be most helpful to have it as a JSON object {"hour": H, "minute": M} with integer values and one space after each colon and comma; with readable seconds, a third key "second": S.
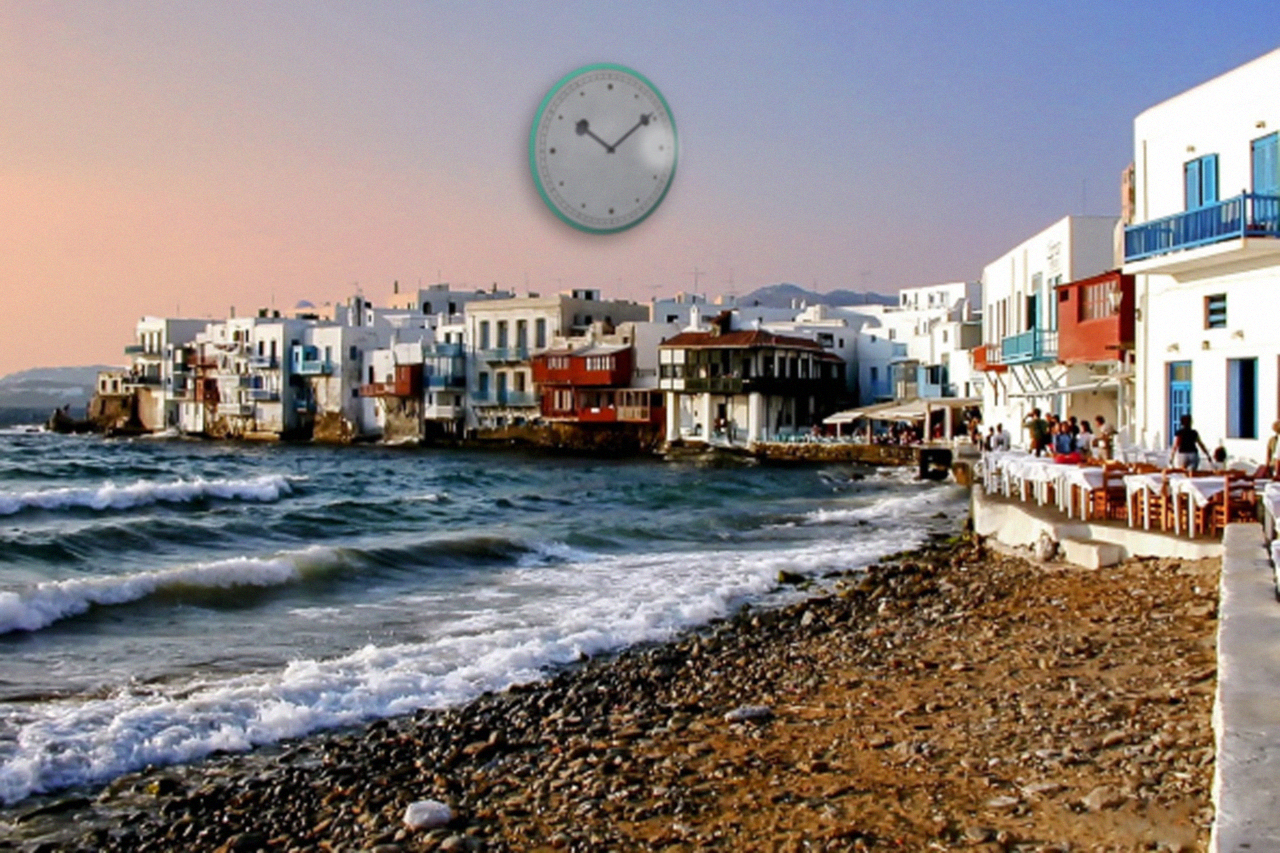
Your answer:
{"hour": 10, "minute": 9}
